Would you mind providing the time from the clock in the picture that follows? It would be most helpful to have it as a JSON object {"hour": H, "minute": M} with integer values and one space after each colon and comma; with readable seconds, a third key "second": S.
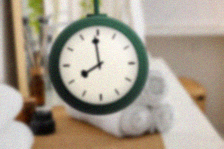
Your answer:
{"hour": 7, "minute": 59}
